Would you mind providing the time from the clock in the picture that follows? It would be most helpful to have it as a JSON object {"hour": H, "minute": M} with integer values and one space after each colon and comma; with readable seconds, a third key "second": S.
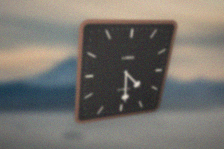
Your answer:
{"hour": 4, "minute": 29}
